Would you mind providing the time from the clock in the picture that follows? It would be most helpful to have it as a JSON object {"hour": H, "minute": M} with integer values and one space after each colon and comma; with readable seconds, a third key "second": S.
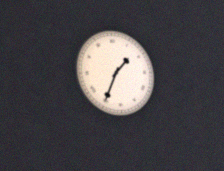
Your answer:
{"hour": 1, "minute": 35}
